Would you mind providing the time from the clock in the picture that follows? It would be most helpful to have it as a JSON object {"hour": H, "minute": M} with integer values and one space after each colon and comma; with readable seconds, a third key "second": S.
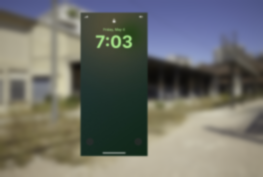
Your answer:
{"hour": 7, "minute": 3}
